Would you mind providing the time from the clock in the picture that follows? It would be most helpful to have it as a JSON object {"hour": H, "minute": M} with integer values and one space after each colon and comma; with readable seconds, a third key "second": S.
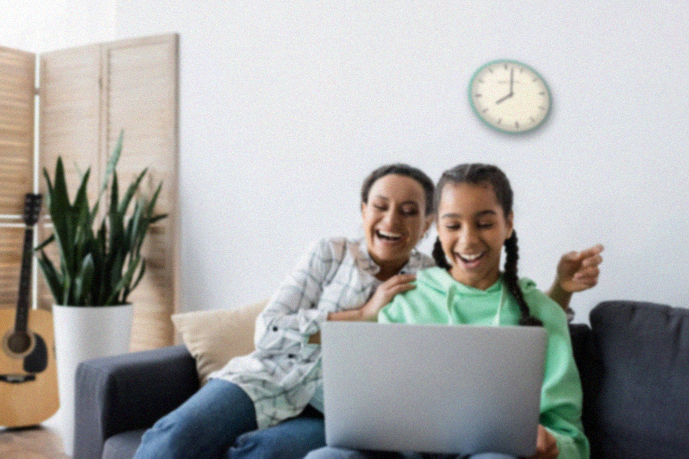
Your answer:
{"hour": 8, "minute": 2}
